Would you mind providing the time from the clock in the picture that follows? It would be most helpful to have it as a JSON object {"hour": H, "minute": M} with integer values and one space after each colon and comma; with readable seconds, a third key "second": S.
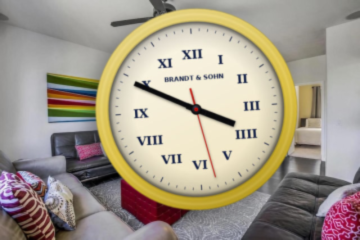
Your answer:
{"hour": 3, "minute": 49, "second": 28}
